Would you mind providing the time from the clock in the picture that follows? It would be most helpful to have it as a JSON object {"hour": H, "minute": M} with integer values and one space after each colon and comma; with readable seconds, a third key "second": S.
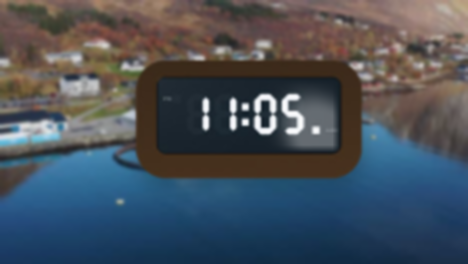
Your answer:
{"hour": 11, "minute": 5}
